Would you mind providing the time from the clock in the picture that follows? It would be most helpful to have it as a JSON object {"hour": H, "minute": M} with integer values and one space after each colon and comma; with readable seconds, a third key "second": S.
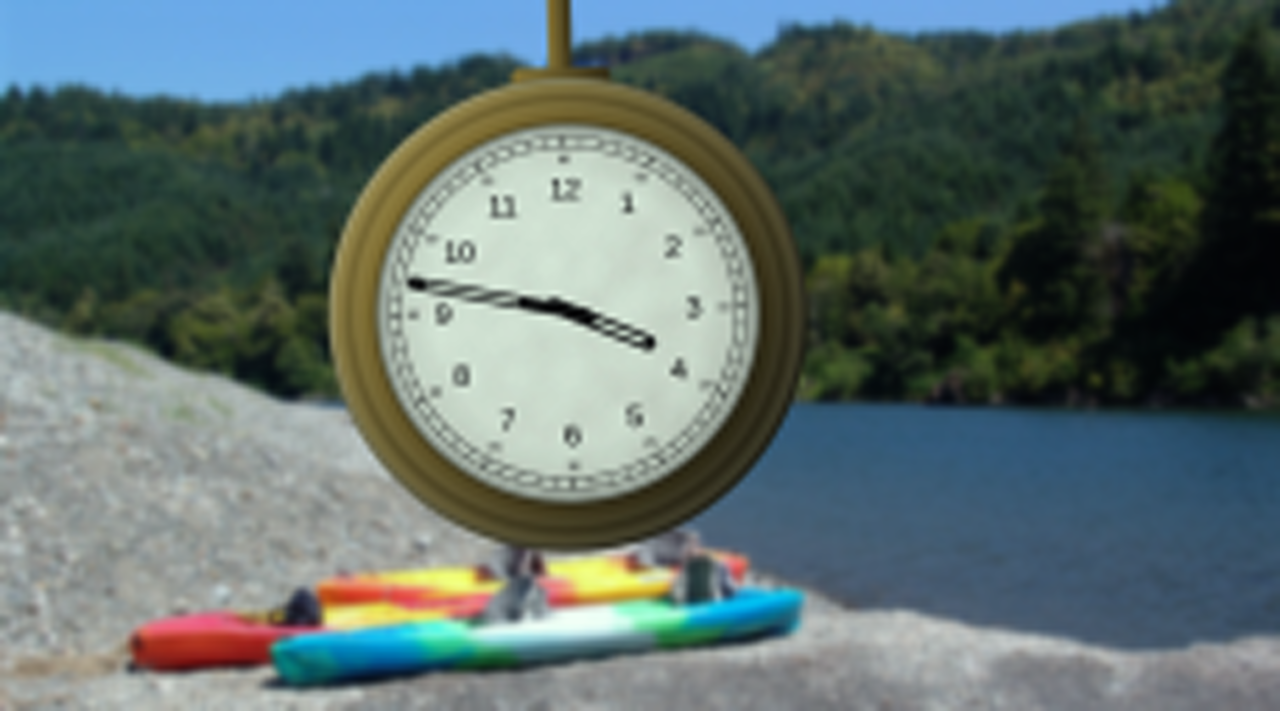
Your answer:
{"hour": 3, "minute": 47}
